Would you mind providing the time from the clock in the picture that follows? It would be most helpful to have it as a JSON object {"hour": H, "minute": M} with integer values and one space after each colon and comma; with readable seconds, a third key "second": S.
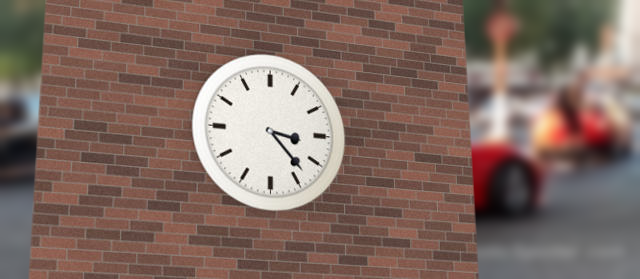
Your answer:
{"hour": 3, "minute": 23}
